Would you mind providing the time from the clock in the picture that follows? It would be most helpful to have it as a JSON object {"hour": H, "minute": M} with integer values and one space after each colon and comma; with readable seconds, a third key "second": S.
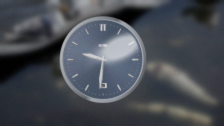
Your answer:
{"hour": 9, "minute": 31}
